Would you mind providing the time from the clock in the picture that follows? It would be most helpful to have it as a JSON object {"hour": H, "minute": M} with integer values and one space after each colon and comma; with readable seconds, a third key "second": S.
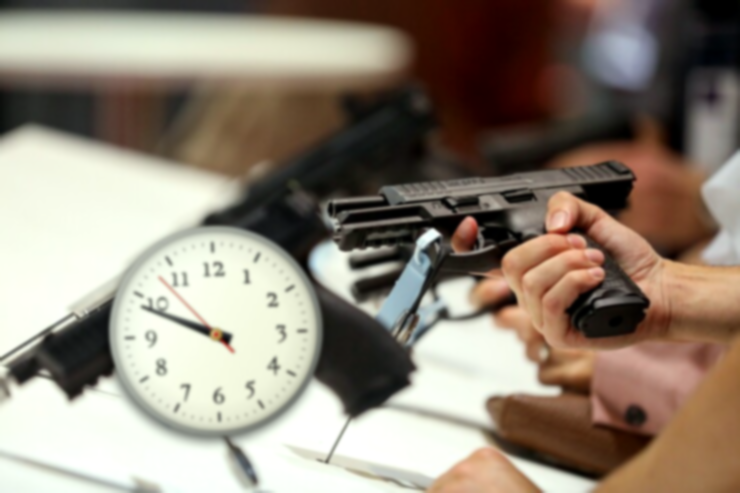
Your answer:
{"hour": 9, "minute": 48, "second": 53}
